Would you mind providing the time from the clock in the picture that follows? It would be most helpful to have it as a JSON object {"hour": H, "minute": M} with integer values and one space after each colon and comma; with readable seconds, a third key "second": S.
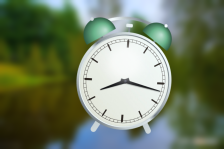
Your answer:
{"hour": 8, "minute": 17}
